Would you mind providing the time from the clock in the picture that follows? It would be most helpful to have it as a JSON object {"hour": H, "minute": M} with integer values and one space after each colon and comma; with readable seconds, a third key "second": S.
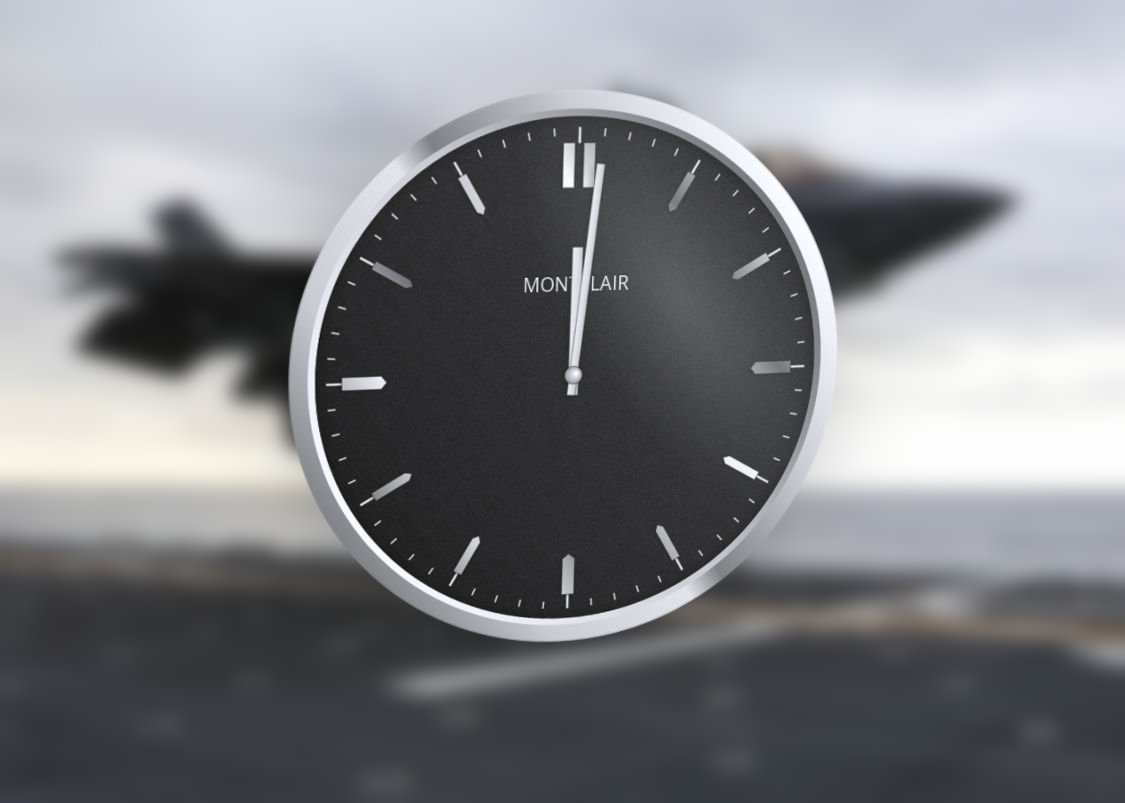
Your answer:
{"hour": 12, "minute": 1}
